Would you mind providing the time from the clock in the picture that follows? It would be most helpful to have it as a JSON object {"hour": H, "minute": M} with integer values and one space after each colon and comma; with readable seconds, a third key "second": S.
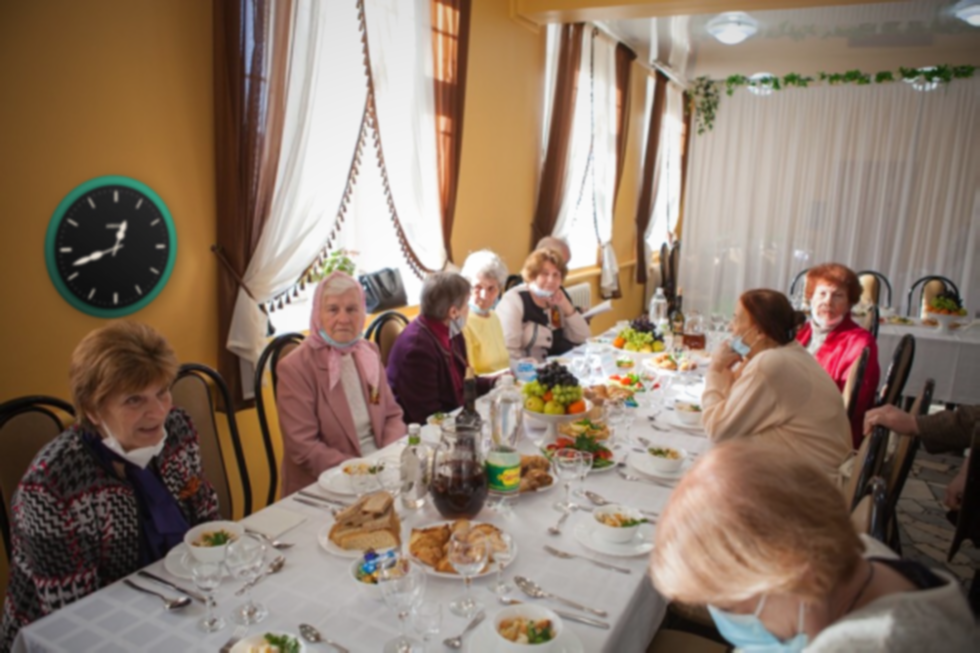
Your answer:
{"hour": 12, "minute": 42}
